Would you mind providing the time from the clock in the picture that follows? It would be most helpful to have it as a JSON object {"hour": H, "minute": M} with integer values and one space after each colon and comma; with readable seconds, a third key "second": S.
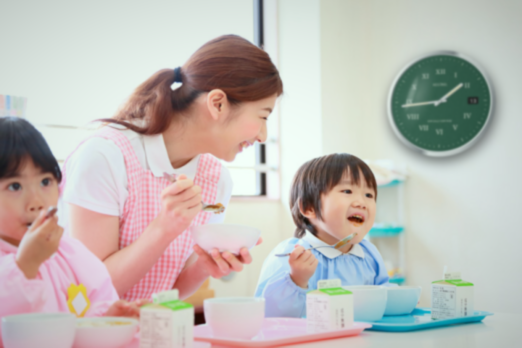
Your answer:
{"hour": 1, "minute": 44}
